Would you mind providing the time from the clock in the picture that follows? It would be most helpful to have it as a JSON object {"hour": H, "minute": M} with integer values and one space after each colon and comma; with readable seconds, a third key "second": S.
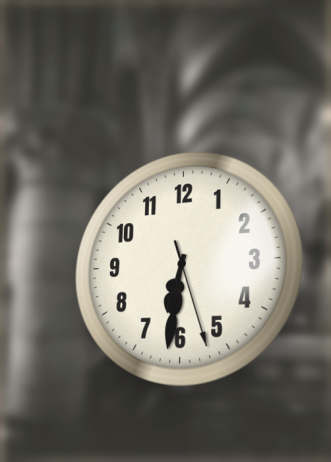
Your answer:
{"hour": 6, "minute": 31, "second": 27}
